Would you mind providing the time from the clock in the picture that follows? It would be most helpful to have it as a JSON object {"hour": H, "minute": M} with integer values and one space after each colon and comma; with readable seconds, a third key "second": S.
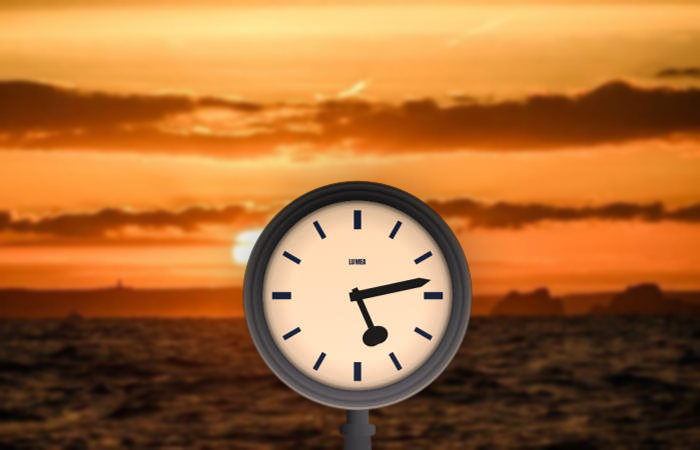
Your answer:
{"hour": 5, "minute": 13}
